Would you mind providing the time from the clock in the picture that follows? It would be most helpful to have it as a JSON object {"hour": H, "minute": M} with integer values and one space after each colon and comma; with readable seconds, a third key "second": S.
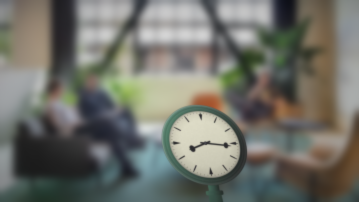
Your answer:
{"hour": 8, "minute": 16}
